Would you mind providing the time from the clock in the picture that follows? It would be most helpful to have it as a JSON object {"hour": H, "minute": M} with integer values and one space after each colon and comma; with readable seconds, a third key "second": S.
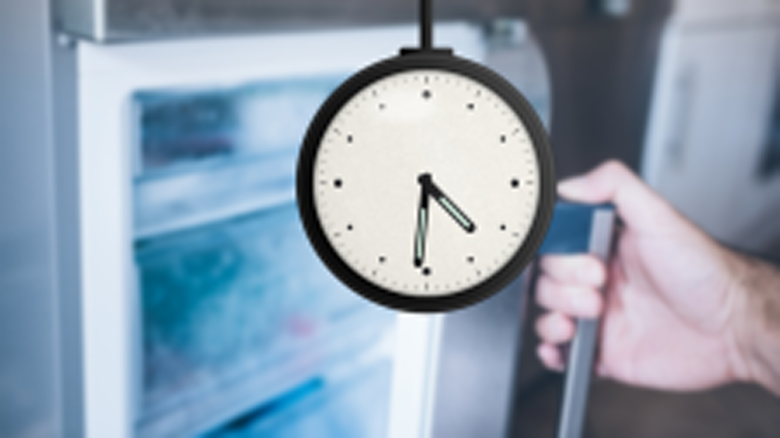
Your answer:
{"hour": 4, "minute": 31}
